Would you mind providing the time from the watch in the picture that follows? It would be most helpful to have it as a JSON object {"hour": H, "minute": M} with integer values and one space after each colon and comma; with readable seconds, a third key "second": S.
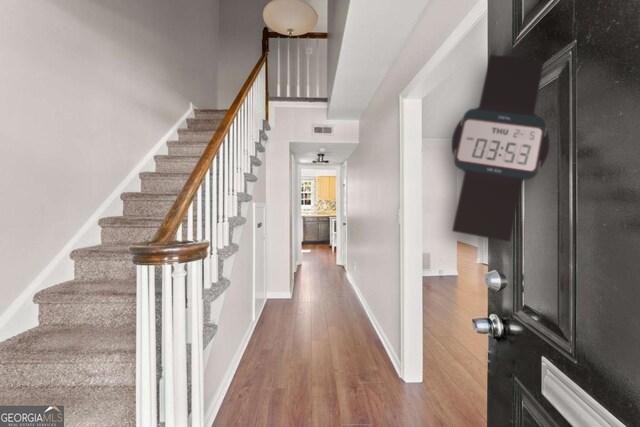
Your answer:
{"hour": 3, "minute": 53}
